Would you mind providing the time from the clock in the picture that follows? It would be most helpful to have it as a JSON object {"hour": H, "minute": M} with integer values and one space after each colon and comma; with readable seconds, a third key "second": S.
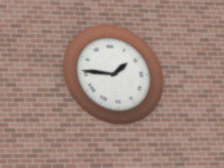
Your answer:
{"hour": 1, "minute": 46}
